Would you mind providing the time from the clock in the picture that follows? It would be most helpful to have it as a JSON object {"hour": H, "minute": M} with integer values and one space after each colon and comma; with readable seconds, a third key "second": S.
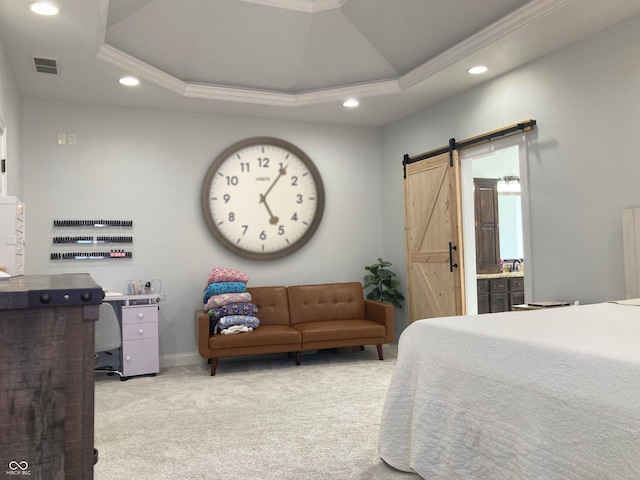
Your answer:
{"hour": 5, "minute": 6}
